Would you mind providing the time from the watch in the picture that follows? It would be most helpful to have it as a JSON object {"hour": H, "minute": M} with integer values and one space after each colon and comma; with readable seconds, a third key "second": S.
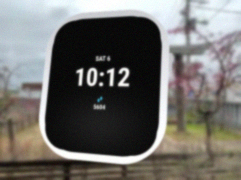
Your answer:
{"hour": 10, "minute": 12}
